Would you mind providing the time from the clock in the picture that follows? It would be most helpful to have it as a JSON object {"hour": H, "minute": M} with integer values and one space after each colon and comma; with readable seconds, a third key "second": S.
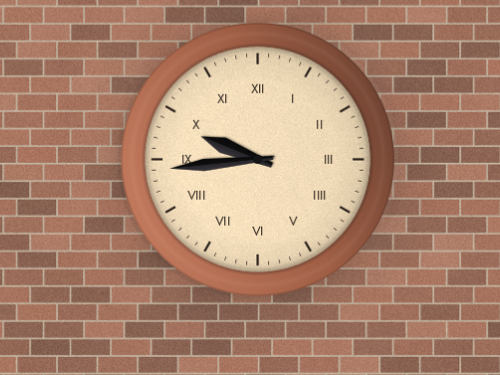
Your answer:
{"hour": 9, "minute": 44}
